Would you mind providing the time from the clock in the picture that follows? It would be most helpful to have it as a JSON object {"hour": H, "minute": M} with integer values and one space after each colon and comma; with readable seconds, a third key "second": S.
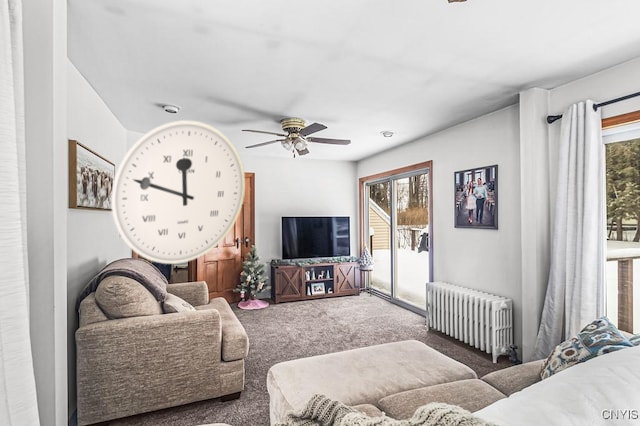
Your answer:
{"hour": 11, "minute": 48}
